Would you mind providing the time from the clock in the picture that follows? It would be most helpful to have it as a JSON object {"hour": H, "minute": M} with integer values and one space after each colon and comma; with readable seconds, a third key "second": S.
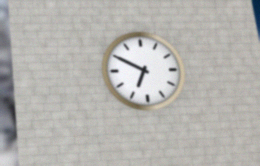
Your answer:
{"hour": 6, "minute": 50}
